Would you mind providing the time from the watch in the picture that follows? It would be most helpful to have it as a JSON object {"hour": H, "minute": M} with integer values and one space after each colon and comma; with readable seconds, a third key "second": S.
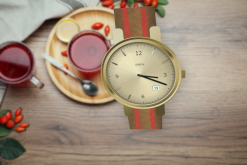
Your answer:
{"hour": 3, "minute": 19}
